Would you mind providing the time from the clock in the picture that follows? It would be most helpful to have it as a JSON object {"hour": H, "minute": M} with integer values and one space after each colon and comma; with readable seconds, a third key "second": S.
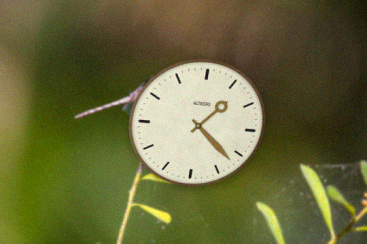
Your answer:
{"hour": 1, "minute": 22}
